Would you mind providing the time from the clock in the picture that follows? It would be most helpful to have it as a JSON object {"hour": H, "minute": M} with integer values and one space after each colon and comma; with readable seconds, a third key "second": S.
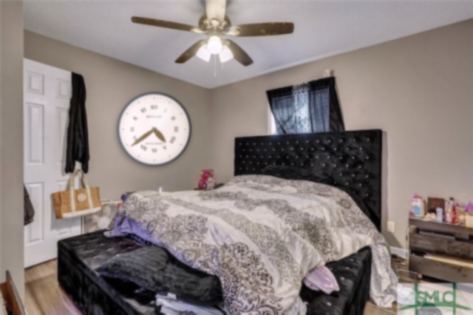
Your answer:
{"hour": 4, "minute": 39}
